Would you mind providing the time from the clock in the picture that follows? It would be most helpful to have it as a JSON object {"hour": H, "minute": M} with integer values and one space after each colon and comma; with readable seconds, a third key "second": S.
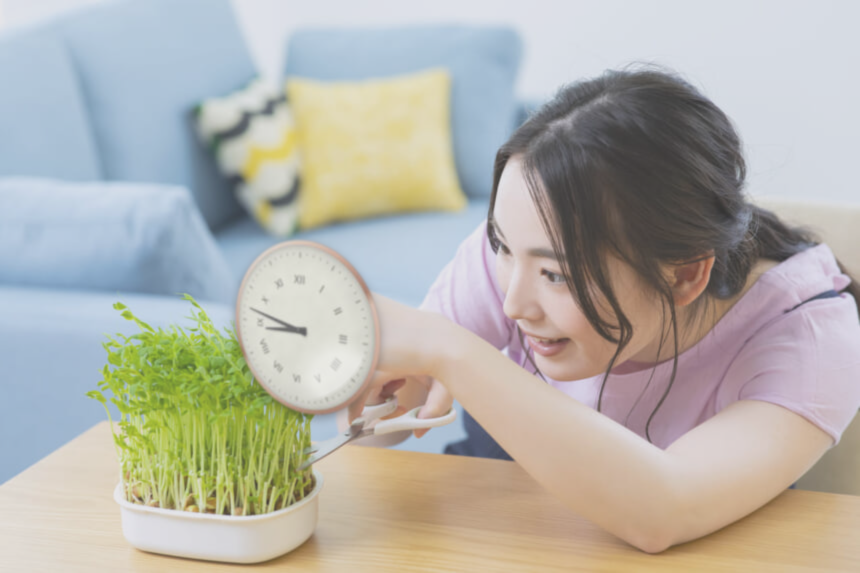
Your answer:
{"hour": 8, "minute": 47}
